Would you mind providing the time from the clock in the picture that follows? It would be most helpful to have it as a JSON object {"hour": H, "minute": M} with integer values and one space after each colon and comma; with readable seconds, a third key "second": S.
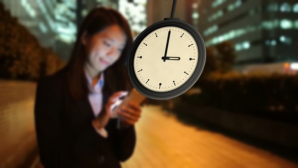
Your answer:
{"hour": 3, "minute": 0}
